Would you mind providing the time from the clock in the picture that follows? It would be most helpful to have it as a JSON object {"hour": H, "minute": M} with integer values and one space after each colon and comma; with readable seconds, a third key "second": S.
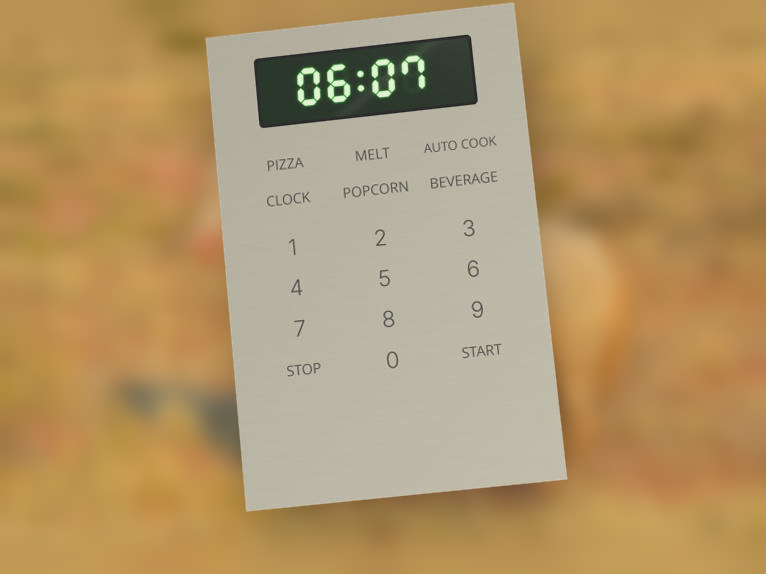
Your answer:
{"hour": 6, "minute": 7}
